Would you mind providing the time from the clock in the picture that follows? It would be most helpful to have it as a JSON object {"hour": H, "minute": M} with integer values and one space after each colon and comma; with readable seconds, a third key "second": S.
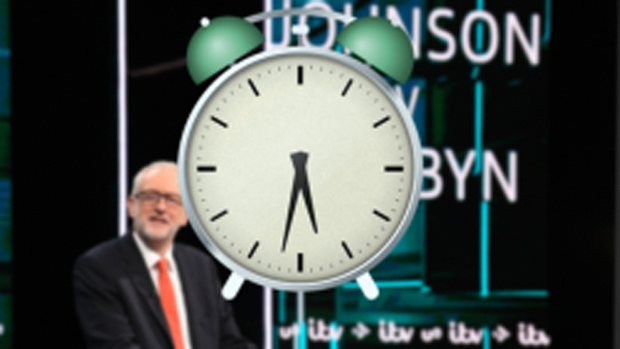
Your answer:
{"hour": 5, "minute": 32}
